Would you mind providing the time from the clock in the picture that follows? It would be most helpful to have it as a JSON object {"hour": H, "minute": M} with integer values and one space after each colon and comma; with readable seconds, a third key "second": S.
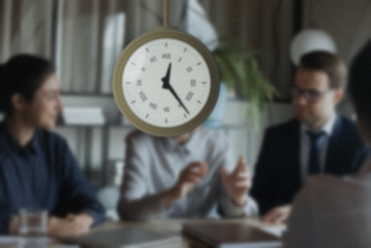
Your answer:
{"hour": 12, "minute": 24}
